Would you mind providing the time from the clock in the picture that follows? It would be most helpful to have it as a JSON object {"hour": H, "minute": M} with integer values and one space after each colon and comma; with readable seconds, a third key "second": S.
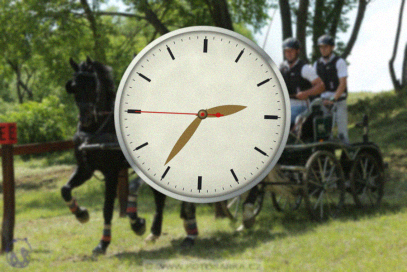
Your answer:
{"hour": 2, "minute": 35, "second": 45}
